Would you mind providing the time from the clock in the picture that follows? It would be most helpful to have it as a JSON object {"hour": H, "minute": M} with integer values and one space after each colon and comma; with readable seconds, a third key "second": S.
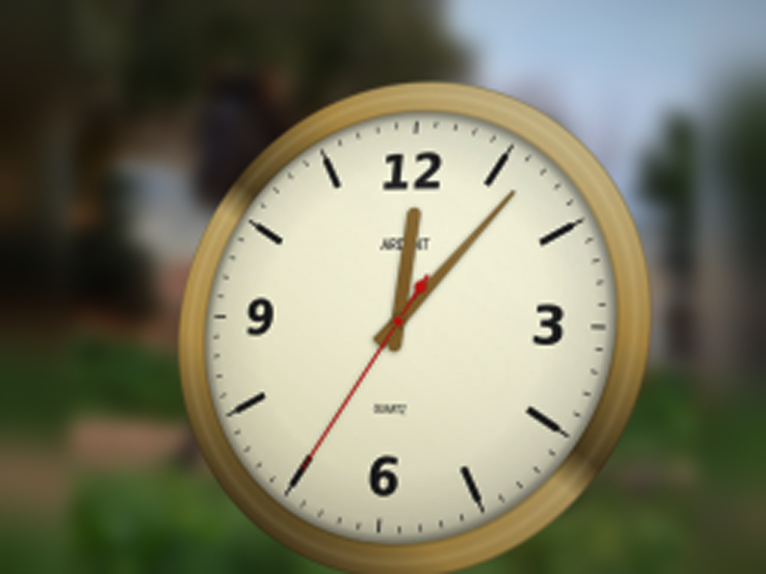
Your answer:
{"hour": 12, "minute": 6, "second": 35}
